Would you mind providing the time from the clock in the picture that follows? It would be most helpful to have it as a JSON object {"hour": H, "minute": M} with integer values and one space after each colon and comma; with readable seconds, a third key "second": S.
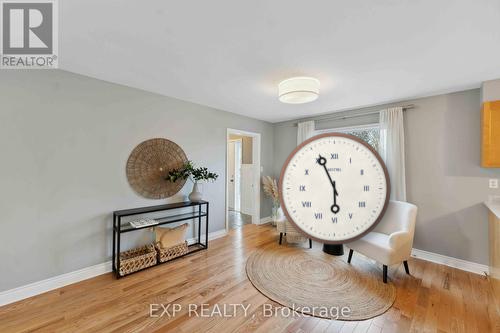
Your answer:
{"hour": 5, "minute": 56}
